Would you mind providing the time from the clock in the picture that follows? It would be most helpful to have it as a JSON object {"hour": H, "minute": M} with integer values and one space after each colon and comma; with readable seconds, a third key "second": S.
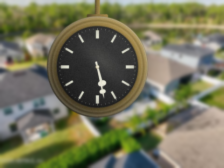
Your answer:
{"hour": 5, "minute": 28}
